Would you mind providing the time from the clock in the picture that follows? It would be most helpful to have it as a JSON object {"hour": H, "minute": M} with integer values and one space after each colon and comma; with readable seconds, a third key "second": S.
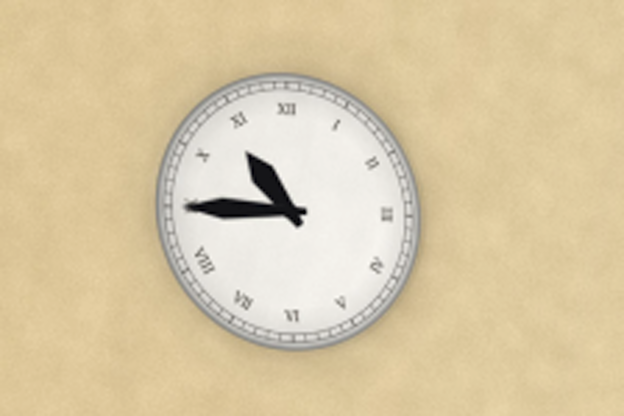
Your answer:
{"hour": 10, "minute": 45}
